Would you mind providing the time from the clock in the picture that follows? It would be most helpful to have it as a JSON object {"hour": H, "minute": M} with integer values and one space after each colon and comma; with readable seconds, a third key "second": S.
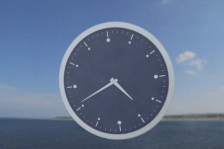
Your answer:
{"hour": 4, "minute": 41}
